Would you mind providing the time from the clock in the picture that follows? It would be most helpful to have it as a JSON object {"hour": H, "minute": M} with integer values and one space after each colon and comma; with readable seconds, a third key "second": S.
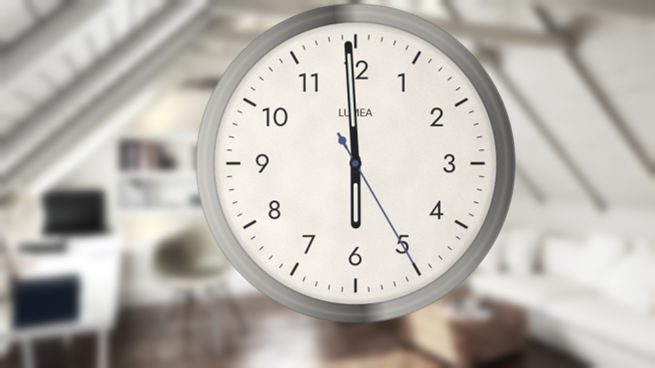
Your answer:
{"hour": 5, "minute": 59, "second": 25}
